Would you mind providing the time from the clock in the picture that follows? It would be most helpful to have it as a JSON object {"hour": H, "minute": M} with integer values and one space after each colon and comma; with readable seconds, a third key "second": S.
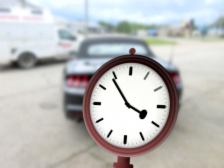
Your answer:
{"hour": 3, "minute": 54}
